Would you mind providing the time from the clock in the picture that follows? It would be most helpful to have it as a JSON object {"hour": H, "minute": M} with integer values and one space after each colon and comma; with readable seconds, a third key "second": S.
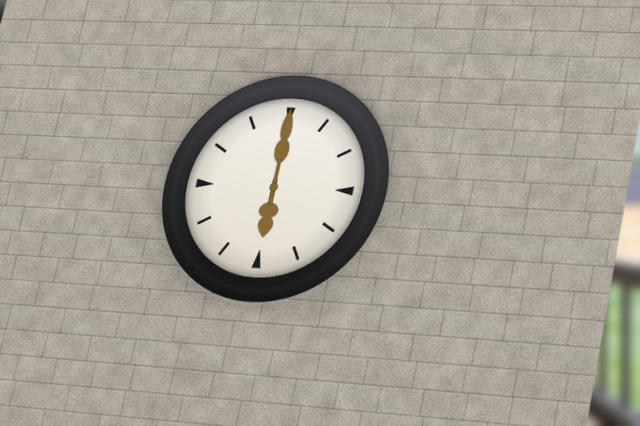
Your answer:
{"hour": 6, "minute": 0}
